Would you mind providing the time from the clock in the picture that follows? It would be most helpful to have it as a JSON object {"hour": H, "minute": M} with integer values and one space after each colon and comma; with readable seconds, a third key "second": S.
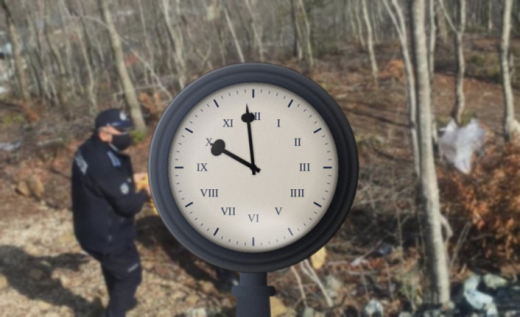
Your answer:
{"hour": 9, "minute": 59}
